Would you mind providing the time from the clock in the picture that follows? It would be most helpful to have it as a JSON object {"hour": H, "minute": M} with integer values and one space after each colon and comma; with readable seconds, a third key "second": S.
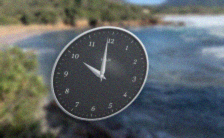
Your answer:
{"hour": 9, "minute": 59}
